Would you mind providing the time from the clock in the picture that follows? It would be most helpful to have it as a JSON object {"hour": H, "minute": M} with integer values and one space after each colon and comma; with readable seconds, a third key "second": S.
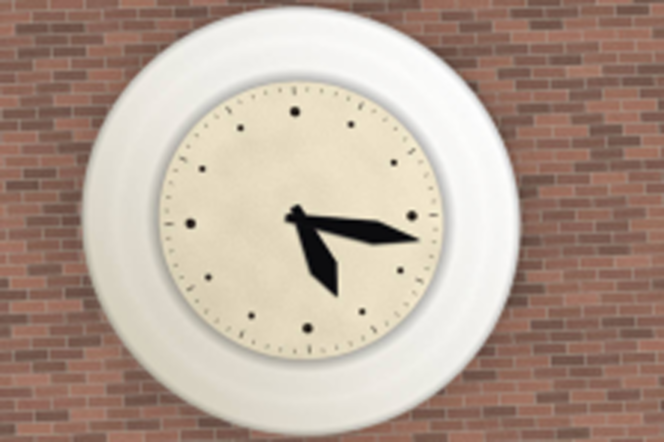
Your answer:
{"hour": 5, "minute": 17}
